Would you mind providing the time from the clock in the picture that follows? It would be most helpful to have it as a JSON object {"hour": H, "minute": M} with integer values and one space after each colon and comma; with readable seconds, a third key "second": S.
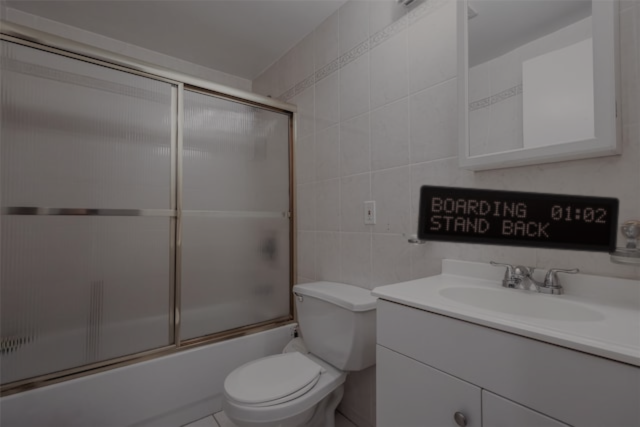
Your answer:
{"hour": 1, "minute": 2}
